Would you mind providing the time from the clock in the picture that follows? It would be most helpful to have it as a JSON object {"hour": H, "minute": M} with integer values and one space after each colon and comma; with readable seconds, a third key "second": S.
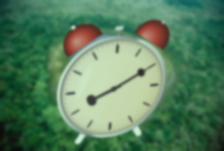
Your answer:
{"hour": 8, "minute": 10}
